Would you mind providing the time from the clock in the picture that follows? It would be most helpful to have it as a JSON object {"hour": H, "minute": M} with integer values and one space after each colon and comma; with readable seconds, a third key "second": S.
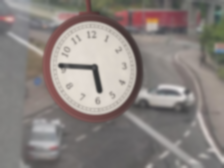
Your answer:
{"hour": 5, "minute": 46}
